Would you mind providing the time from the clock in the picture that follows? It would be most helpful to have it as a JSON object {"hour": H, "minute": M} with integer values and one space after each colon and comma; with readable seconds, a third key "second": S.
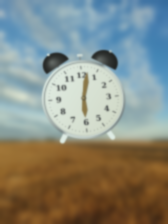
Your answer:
{"hour": 6, "minute": 2}
